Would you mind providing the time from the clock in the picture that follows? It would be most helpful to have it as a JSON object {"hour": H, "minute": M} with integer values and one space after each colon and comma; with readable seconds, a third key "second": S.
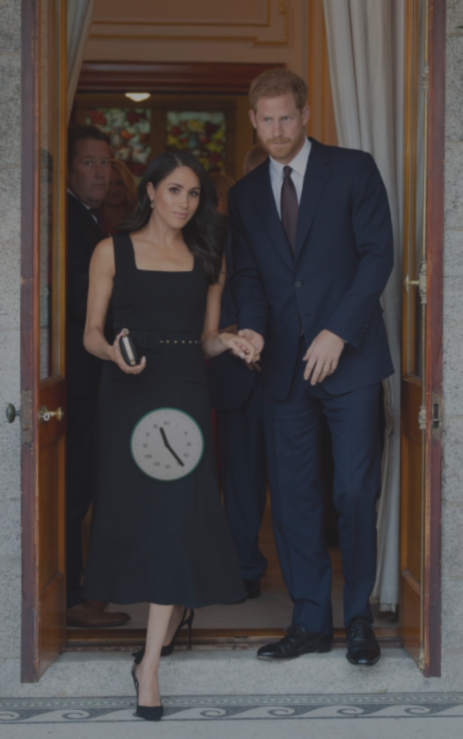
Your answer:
{"hour": 11, "minute": 24}
